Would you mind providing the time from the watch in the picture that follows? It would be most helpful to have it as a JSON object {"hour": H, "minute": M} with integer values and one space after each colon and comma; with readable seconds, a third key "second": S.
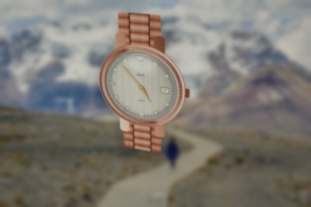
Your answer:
{"hour": 4, "minute": 53}
